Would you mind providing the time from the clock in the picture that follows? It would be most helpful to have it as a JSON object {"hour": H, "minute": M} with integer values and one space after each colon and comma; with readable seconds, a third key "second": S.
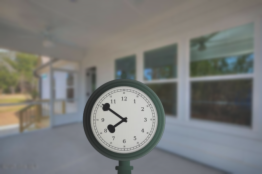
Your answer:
{"hour": 7, "minute": 51}
